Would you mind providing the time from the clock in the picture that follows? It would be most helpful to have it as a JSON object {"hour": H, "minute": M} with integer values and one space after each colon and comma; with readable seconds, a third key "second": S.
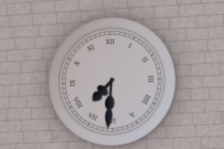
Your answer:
{"hour": 7, "minute": 31}
